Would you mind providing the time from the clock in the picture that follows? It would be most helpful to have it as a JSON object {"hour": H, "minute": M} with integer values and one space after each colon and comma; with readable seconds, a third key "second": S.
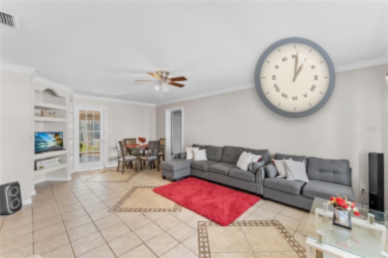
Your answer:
{"hour": 1, "minute": 1}
